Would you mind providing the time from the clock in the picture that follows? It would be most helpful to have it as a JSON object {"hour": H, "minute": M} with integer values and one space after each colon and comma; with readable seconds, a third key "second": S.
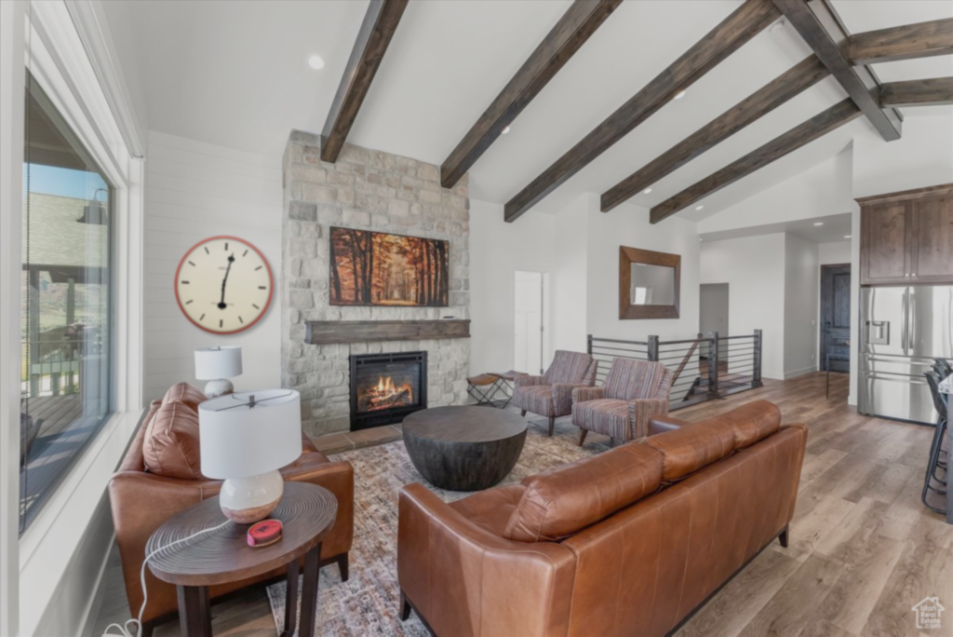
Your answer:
{"hour": 6, "minute": 2}
